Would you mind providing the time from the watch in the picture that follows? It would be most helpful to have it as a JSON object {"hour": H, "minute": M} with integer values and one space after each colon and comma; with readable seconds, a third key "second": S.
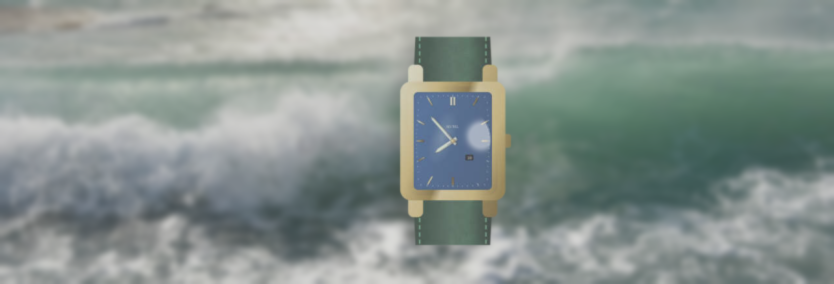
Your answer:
{"hour": 7, "minute": 53}
